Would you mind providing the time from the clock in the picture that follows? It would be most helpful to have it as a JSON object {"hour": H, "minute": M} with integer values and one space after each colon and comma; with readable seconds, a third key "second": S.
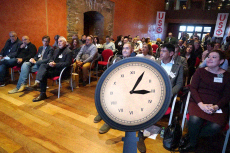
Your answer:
{"hour": 3, "minute": 5}
